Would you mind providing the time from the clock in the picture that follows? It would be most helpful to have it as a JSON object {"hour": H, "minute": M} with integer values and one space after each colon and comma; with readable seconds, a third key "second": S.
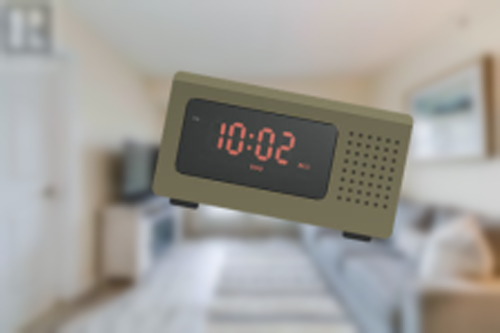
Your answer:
{"hour": 10, "minute": 2}
